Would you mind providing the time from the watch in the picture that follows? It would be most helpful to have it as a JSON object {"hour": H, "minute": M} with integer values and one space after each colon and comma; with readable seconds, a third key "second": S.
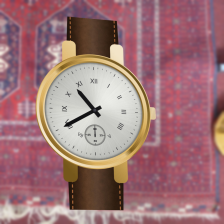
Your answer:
{"hour": 10, "minute": 40}
